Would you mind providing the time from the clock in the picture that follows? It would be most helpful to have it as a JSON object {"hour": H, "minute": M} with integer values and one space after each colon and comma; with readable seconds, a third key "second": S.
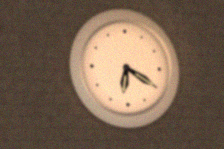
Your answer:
{"hour": 6, "minute": 20}
